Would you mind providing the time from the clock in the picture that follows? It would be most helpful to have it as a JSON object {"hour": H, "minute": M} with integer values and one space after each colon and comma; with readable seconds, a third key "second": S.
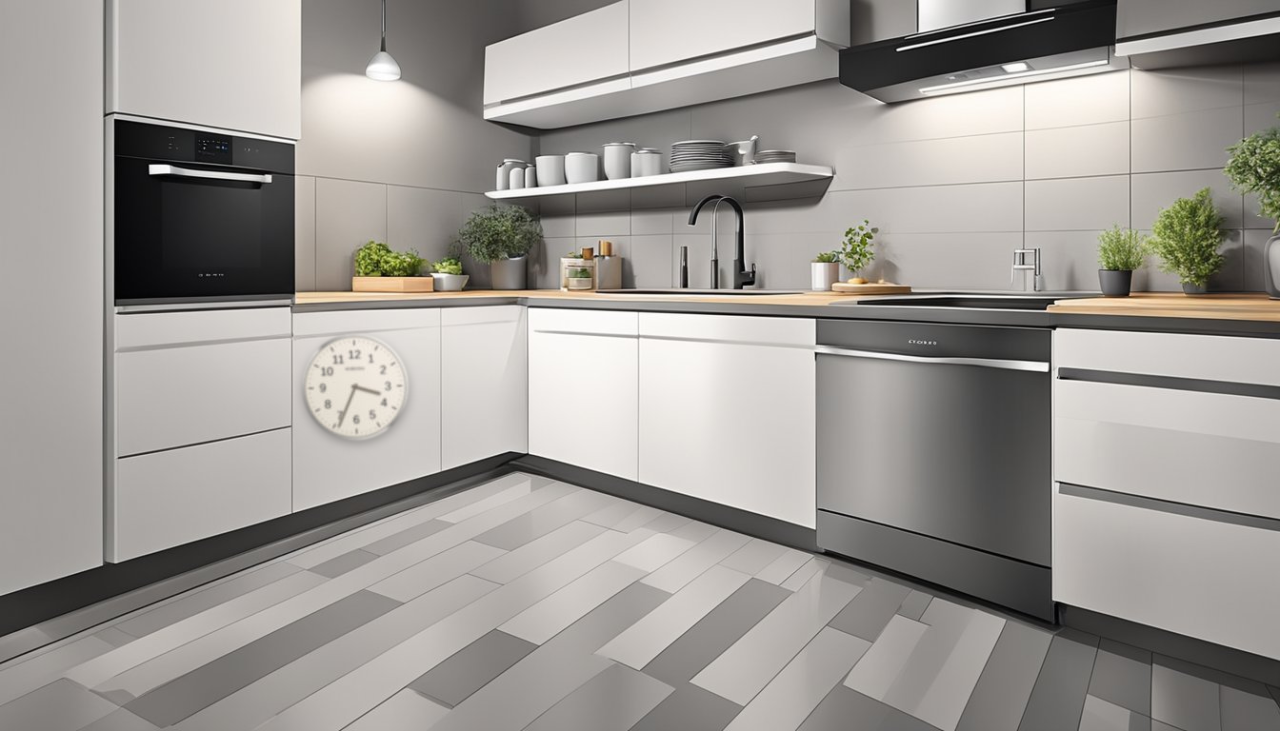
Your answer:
{"hour": 3, "minute": 34}
